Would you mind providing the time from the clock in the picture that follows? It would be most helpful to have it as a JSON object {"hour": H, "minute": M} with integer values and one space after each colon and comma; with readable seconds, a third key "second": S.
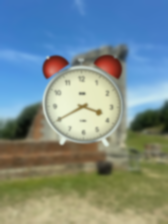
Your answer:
{"hour": 3, "minute": 40}
